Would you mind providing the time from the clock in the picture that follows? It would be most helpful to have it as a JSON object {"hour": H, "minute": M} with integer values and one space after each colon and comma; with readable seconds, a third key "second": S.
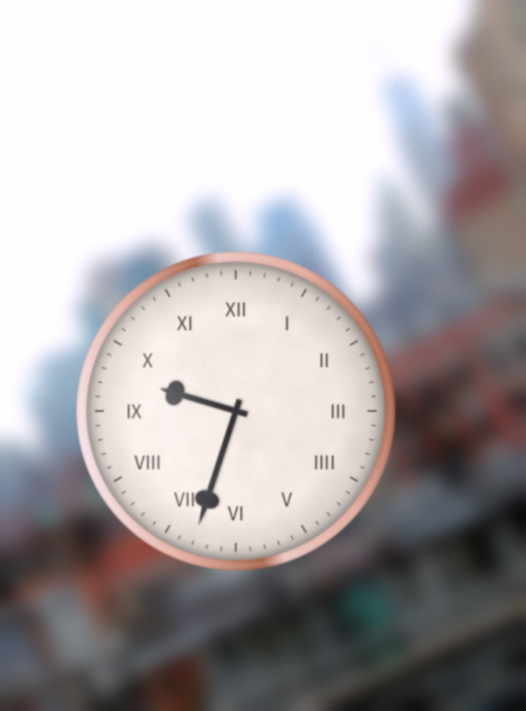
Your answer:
{"hour": 9, "minute": 33}
